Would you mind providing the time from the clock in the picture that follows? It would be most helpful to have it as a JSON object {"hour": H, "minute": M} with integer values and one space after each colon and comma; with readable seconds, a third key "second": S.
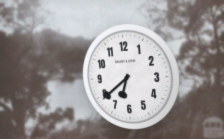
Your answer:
{"hour": 6, "minute": 39}
